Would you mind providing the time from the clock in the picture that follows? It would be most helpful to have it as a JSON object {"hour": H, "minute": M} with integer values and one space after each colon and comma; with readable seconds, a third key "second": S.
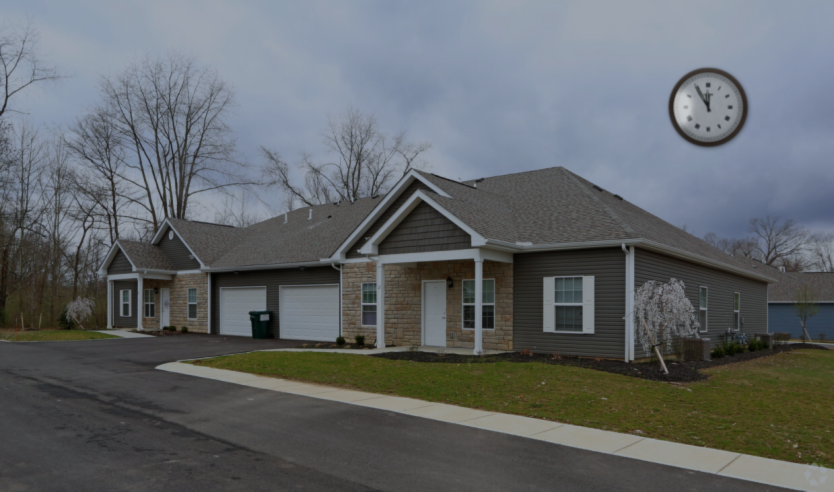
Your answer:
{"hour": 11, "minute": 55}
